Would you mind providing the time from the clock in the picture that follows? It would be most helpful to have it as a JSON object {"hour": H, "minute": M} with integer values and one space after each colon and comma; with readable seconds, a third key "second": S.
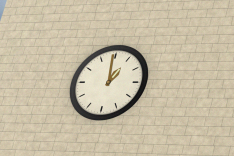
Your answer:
{"hour": 12, "minute": 59}
